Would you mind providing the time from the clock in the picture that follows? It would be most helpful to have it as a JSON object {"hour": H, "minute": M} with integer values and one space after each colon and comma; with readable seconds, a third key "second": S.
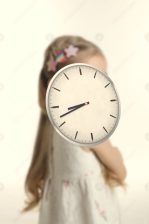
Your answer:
{"hour": 8, "minute": 42}
